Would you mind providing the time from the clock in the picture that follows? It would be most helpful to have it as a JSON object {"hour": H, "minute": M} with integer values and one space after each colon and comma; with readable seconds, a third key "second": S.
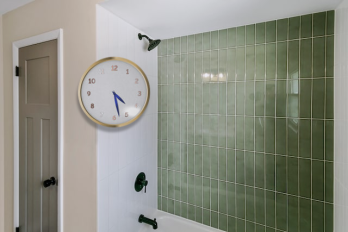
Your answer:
{"hour": 4, "minute": 28}
